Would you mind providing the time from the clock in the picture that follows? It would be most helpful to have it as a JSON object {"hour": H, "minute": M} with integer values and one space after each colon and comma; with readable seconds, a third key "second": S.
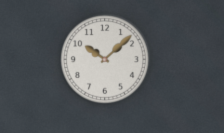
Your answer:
{"hour": 10, "minute": 8}
